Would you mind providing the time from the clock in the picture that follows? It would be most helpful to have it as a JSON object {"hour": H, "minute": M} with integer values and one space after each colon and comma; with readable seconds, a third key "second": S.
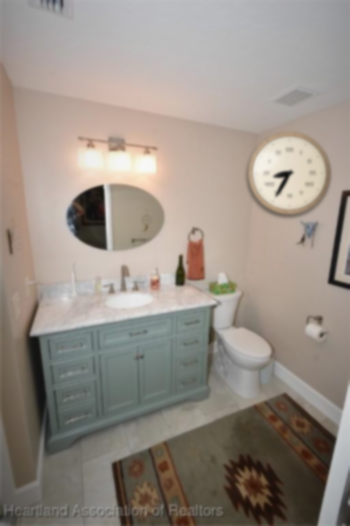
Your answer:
{"hour": 8, "minute": 35}
